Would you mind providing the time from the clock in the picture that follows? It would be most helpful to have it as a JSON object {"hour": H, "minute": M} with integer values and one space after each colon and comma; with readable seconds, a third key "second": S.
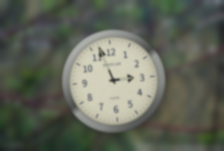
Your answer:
{"hour": 2, "minute": 57}
